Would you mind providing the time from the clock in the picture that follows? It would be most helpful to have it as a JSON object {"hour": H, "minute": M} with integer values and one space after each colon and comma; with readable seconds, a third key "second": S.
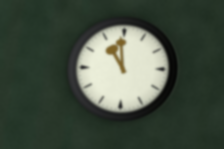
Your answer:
{"hour": 10, "minute": 59}
